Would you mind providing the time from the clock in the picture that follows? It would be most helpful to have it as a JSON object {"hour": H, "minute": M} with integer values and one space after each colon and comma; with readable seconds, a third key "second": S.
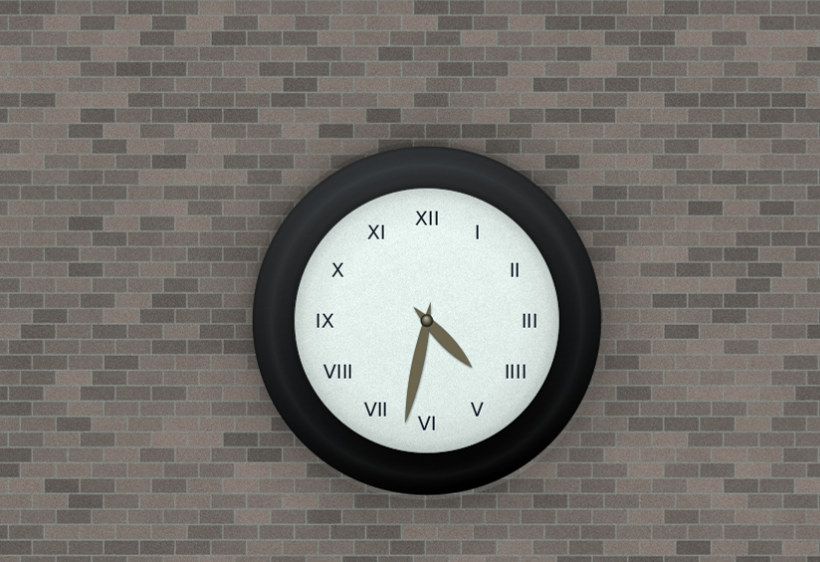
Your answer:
{"hour": 4, "minute": 32}
